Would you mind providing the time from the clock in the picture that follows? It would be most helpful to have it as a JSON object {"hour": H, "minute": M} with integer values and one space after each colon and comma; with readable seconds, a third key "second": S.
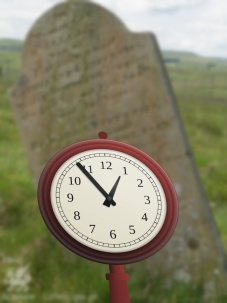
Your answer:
{"hour": 12, "minute": 54}
